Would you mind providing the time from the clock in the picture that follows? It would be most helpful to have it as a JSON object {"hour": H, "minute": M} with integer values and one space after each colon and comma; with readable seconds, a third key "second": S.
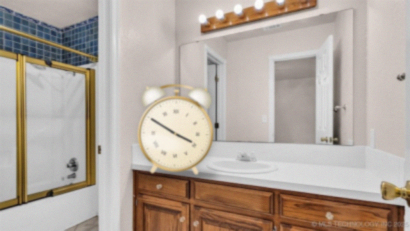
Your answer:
{"hour": 3, "minute": 50}
